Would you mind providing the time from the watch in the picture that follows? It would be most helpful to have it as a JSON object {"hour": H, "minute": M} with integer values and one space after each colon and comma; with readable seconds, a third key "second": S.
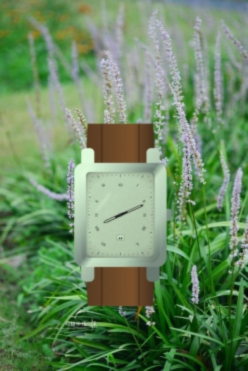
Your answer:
{"hour": 8, "minute": 11}
